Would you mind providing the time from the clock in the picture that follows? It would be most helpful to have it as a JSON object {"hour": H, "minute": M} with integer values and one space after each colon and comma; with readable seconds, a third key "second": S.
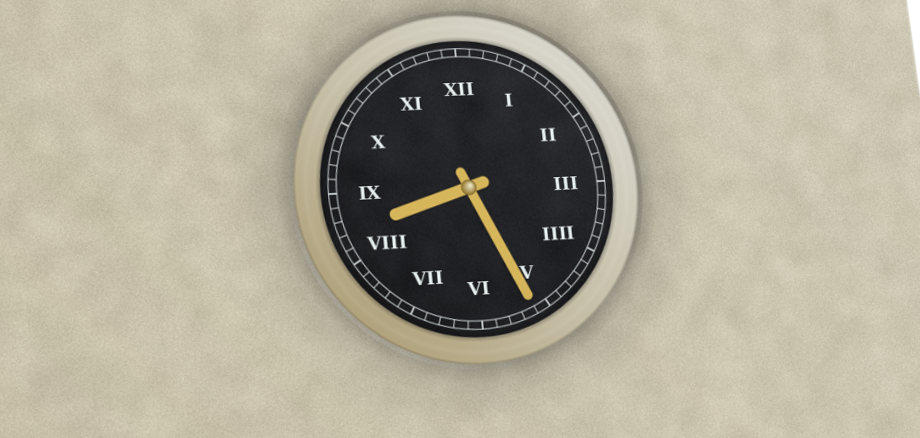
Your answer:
{"hour": 8, "minute": 26}
